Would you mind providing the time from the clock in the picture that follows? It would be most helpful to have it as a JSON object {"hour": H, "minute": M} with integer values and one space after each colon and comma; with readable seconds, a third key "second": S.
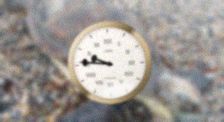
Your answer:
{"hour": 9, "minute": 46}
